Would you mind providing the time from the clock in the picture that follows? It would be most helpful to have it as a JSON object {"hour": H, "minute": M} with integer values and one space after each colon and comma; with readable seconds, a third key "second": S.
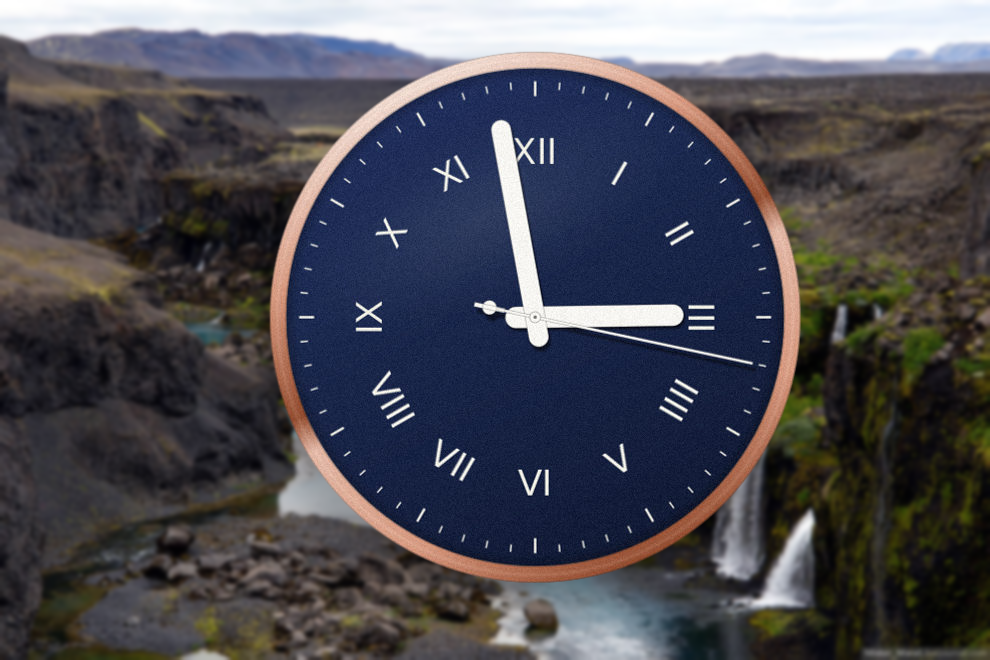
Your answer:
{"hour": 2, "minute": 58, "second": 17}
